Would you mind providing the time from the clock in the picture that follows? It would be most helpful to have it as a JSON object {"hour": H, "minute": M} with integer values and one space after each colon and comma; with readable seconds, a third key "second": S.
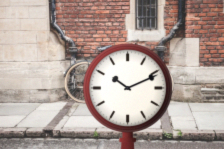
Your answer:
{"hour": 10, "minute": 11}
